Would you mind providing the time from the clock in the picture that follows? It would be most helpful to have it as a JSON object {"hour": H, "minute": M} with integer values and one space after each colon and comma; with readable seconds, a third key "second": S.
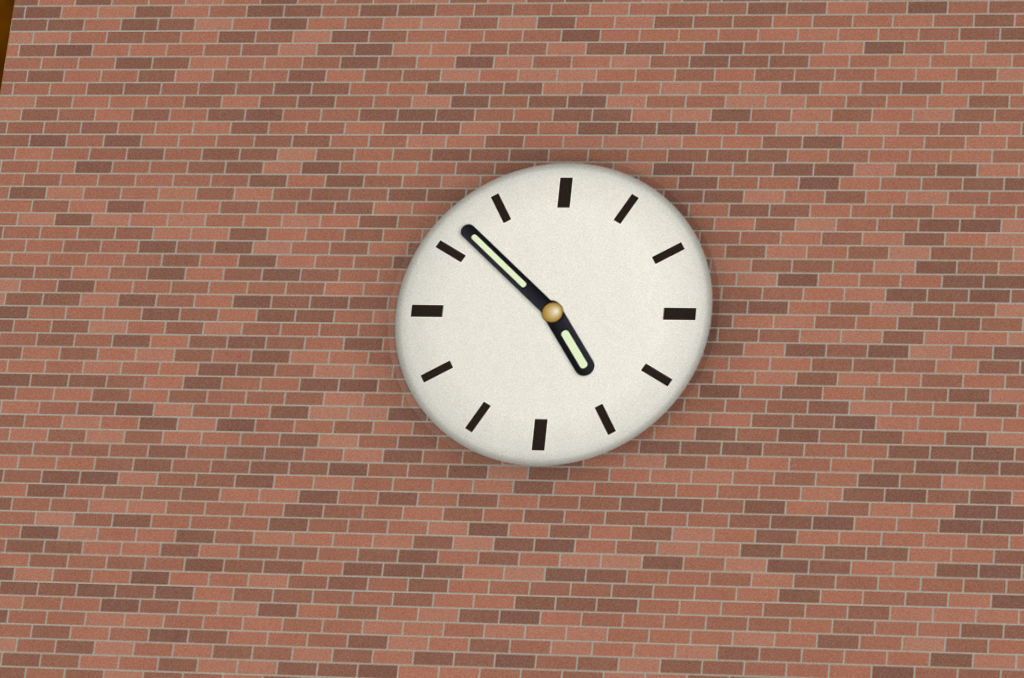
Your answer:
{"hour": 4, "minute": 52}
